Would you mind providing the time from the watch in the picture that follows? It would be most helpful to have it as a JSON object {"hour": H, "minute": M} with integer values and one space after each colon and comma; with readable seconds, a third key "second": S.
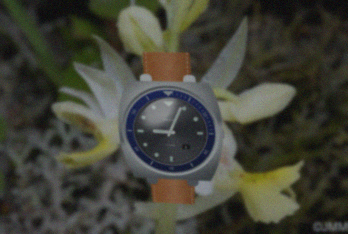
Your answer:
{"hour": 9, "minute": 4}
